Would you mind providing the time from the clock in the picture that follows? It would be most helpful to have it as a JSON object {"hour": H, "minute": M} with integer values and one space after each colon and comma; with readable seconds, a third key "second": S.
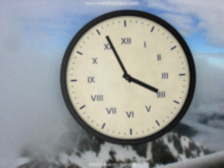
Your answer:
{"hour": 3, "minute": 56}
